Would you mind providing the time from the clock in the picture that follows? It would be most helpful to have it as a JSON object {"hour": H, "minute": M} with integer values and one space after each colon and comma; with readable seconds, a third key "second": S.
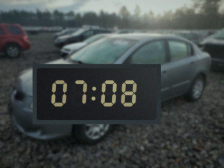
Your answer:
{"hour": 7, "minute": 8}
